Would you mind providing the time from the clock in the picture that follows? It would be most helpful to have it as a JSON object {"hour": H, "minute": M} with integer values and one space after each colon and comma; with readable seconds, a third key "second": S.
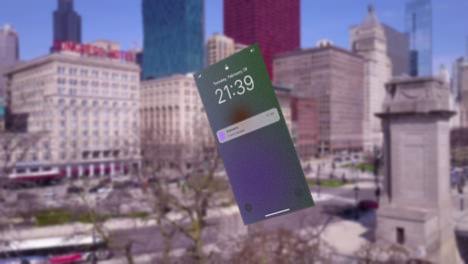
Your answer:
{"hour": 21, "minute": 39}
